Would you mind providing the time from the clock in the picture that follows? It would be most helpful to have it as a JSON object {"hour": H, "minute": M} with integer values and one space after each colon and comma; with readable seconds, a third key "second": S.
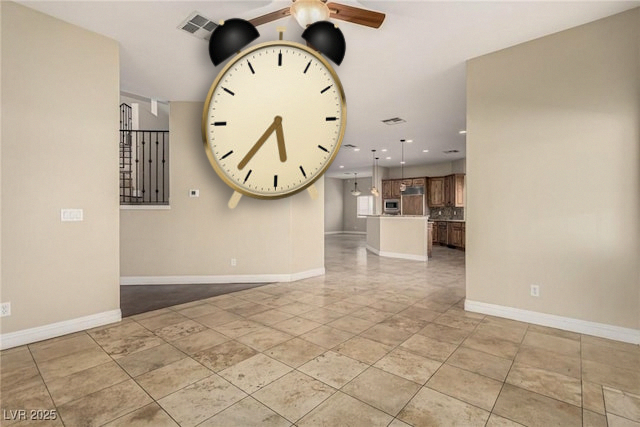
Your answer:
{"hour": 5, "minute": 37}
